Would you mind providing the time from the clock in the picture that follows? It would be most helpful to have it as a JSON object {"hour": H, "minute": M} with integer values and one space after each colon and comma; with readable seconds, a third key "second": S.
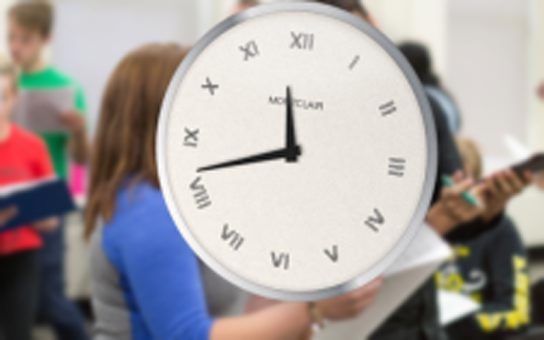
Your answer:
{"hour": 11, "minute": 42}
